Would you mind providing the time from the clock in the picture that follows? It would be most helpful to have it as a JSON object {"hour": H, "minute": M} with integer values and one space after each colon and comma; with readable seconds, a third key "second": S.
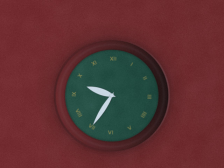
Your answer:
{"hour": 9, "minute": 35}
